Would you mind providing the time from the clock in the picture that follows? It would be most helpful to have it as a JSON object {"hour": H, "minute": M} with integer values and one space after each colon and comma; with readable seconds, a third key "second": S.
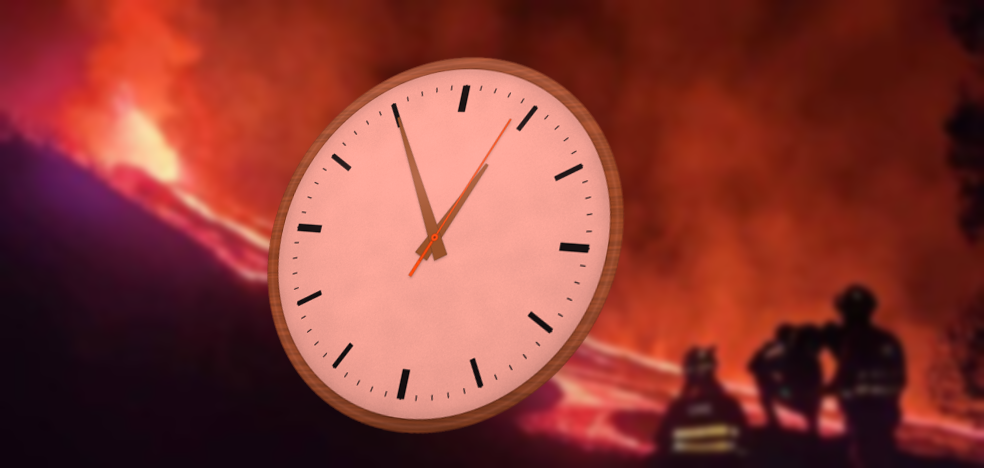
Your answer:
{"hour": 12, "minute": 55, "second": 4}
